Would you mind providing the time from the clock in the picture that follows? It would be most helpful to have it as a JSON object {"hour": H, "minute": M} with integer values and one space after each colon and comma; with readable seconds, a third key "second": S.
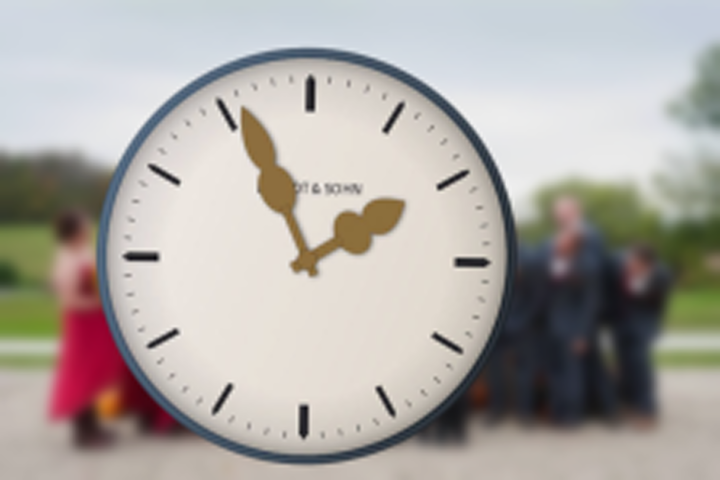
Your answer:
{"hour": 1, "minute": 56}
